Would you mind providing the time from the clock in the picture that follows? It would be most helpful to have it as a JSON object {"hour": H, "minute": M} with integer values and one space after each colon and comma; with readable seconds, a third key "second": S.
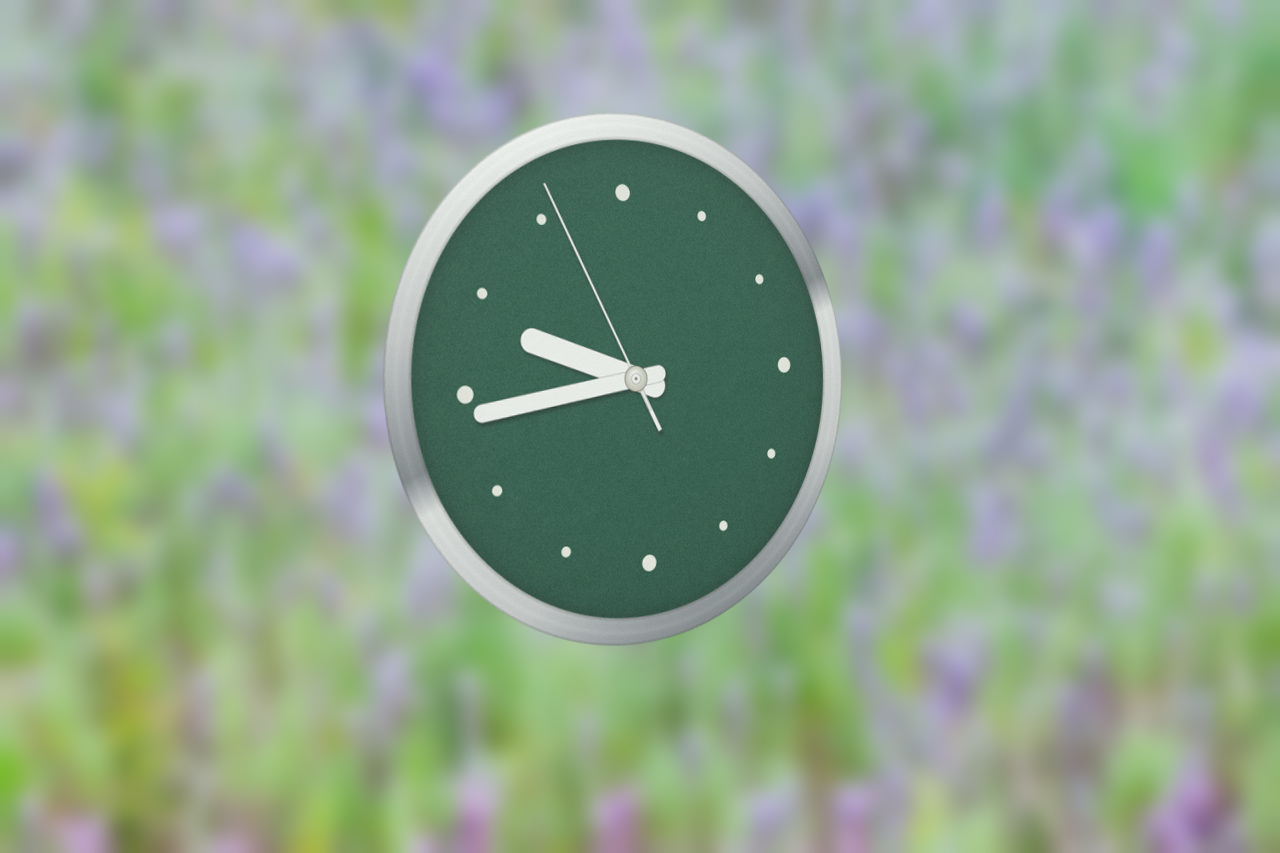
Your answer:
{"hour": 9, "minute": 43, "second": 56}
